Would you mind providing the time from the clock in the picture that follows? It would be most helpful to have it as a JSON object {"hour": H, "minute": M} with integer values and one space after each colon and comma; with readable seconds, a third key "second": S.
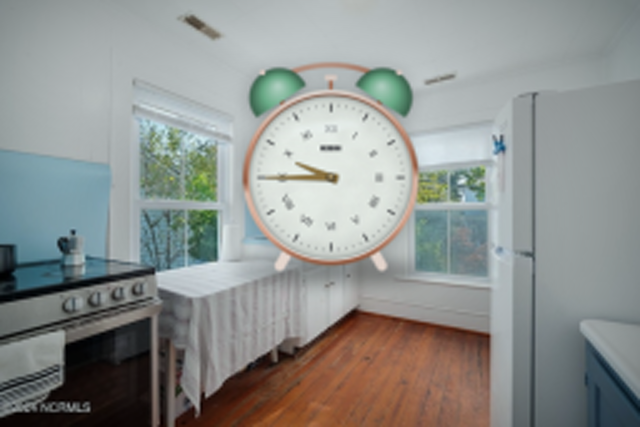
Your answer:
{"hour": 9, "minute": 45}
